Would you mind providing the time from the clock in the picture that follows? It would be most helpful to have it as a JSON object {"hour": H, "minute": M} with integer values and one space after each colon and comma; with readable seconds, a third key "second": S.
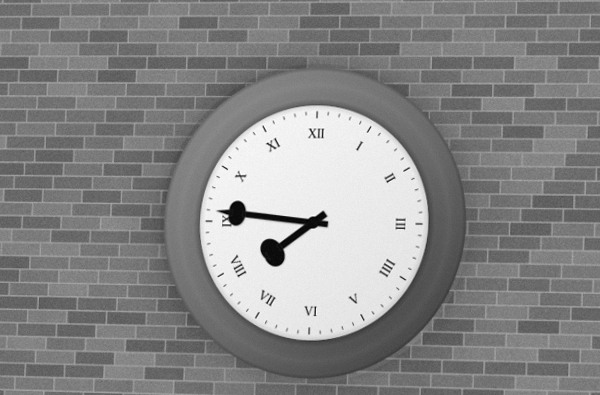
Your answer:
{"hour": 7, "minute": 46}
